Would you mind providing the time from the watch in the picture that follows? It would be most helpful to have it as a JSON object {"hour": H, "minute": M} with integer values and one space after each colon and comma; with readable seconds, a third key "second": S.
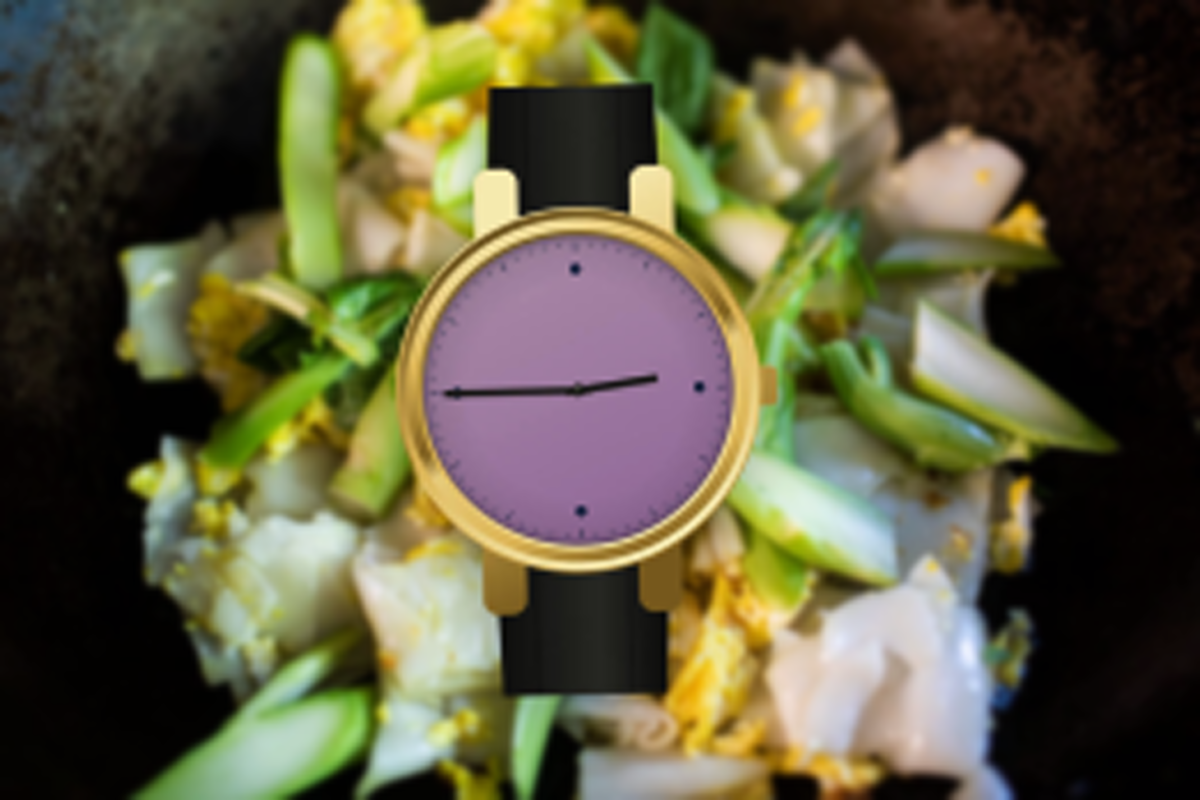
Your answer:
{"hour": 2, "minute": 45}
